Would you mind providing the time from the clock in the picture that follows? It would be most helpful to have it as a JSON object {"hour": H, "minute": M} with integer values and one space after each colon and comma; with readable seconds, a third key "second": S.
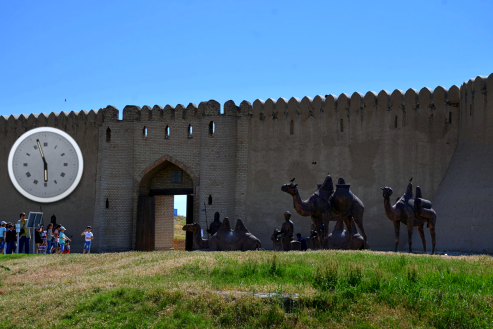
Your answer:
{"hour": 5, "minute": 57}
